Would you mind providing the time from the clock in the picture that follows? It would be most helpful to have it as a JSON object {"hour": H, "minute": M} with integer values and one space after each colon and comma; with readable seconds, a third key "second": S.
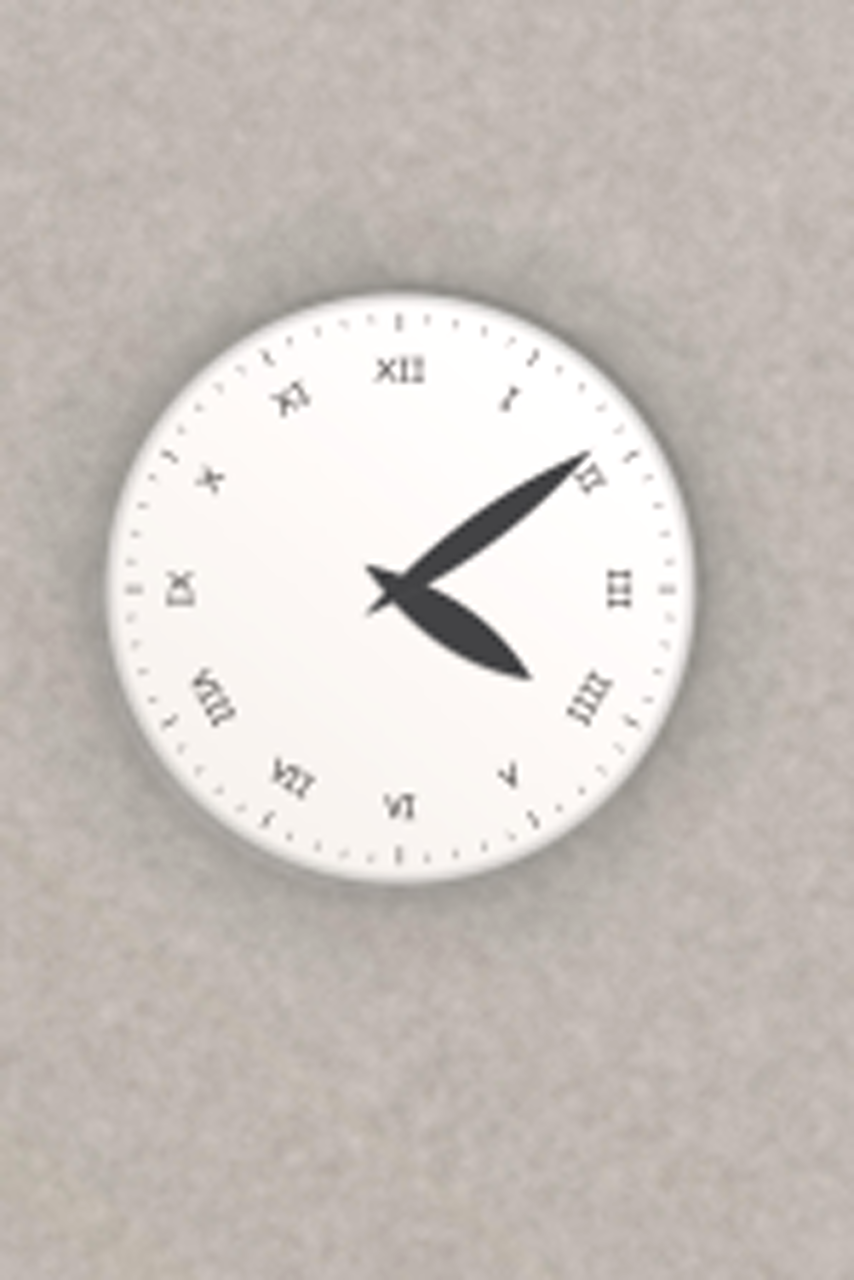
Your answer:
{"hour": 4, "minute": 9}
